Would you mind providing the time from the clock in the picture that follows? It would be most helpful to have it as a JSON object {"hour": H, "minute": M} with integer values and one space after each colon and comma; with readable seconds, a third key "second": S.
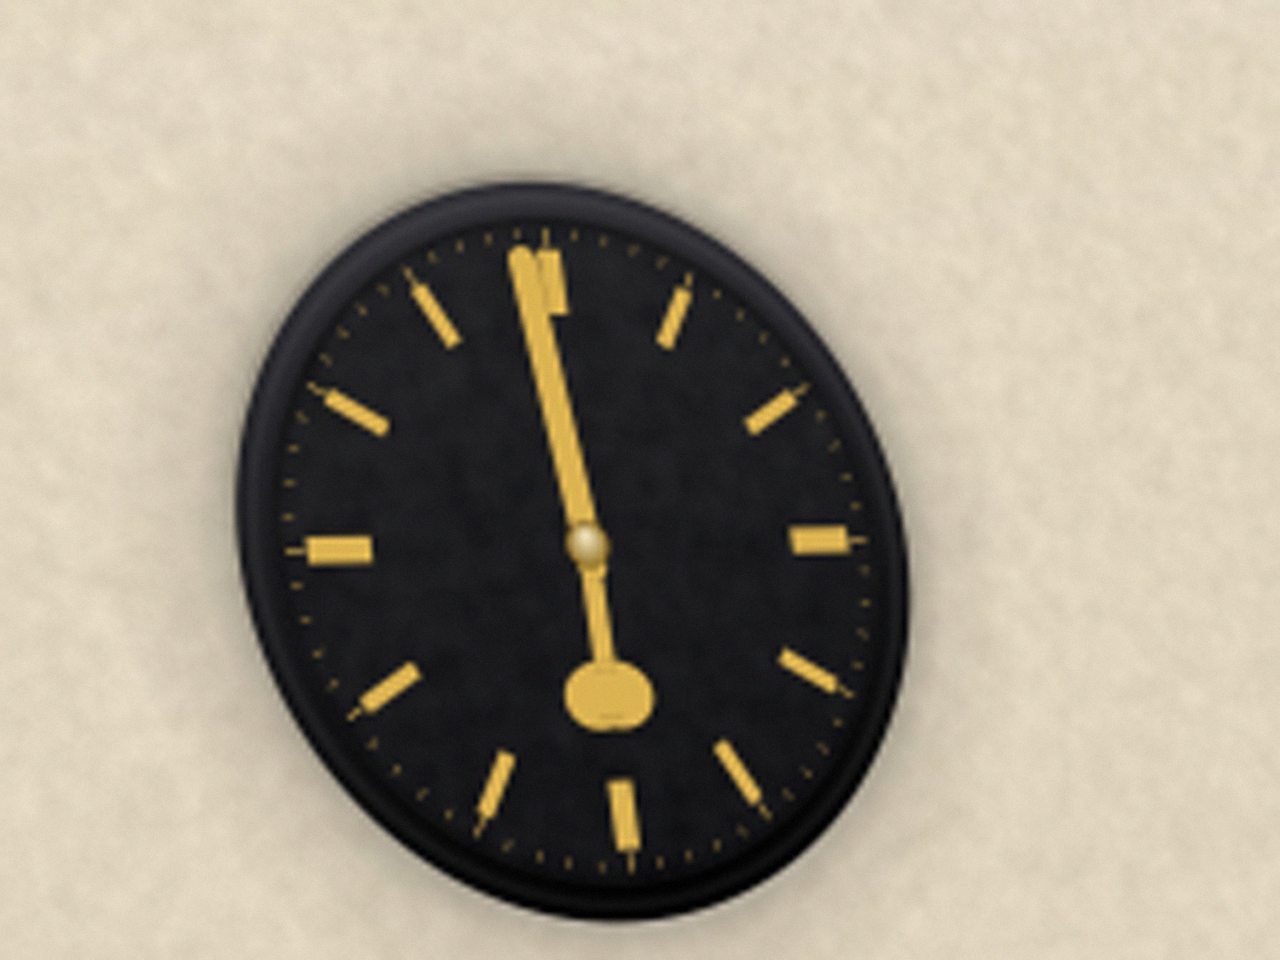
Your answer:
{"hour": 5, "minute": 59}
